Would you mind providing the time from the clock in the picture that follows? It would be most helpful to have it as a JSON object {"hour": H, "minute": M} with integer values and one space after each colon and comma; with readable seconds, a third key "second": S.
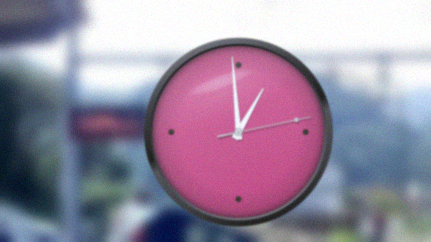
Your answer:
{"hour": 12, "minute": 59, "second": 13}
